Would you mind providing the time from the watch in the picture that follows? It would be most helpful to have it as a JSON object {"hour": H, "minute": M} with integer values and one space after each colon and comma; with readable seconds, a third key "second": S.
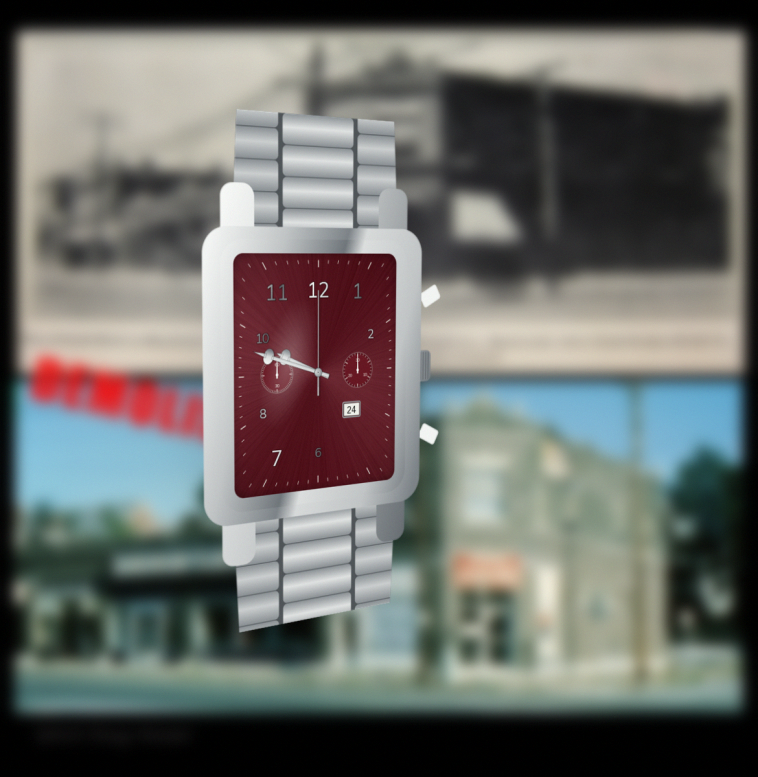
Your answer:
{"hour": 9, "minute": 48}
